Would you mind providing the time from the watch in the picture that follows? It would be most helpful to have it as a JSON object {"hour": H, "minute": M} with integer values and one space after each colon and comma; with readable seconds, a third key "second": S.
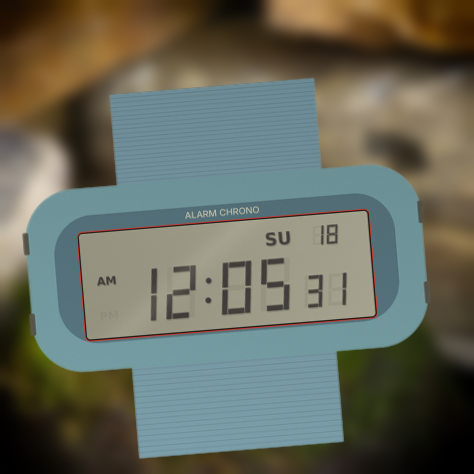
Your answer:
{"hour": 12, "minute": 5, "second": 31}
